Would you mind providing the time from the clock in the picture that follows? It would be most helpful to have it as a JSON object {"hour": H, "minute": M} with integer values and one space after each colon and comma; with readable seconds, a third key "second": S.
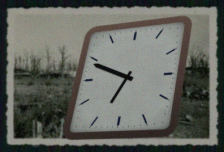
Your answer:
{"hour": 6, "minute": 49}
